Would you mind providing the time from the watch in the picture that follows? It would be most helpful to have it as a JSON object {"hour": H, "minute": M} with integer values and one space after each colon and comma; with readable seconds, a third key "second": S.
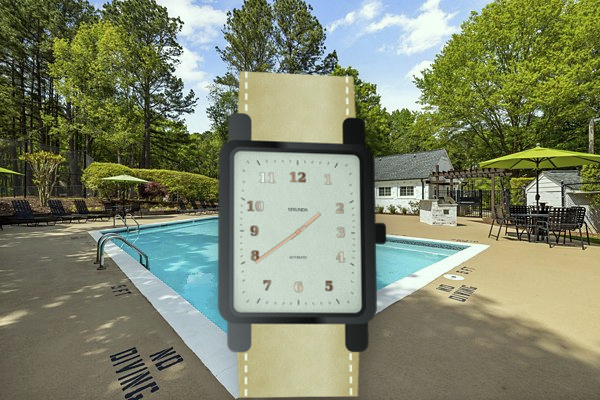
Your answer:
{"hour": 1, "minute": 39}
